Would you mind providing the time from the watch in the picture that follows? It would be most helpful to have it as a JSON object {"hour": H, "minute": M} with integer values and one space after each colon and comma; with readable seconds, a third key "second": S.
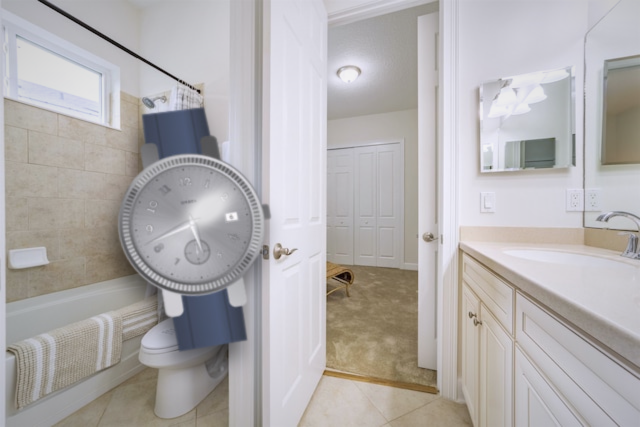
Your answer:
{"hour": 5, "minute": 42}
